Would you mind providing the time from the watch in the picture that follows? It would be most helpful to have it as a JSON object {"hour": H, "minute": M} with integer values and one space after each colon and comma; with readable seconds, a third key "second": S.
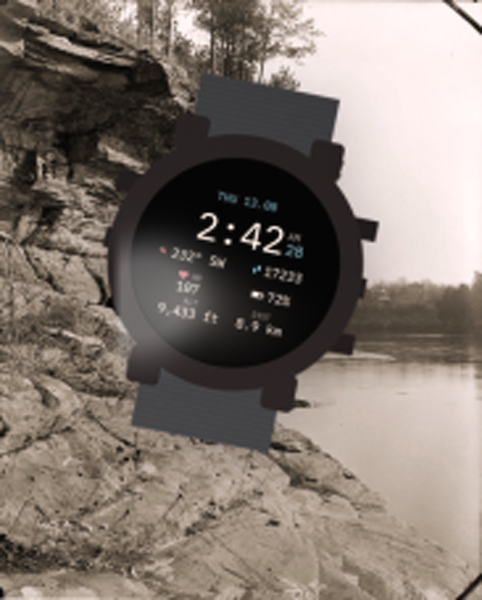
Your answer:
{"hour": 2, "minute": 42}
